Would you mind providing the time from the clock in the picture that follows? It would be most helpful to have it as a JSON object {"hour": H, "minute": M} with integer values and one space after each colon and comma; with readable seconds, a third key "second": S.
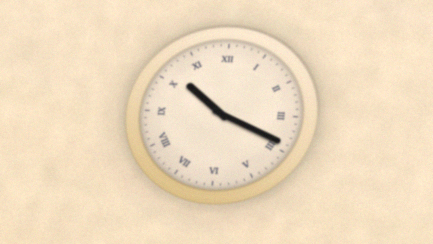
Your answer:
{"hour": 10, "minute": 19}
